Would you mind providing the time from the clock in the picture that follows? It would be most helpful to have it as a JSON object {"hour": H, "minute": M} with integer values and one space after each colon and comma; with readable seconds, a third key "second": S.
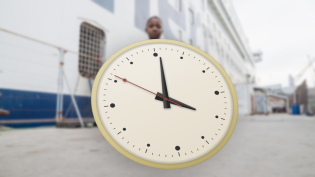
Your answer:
{"hour": 4, "minute": 0, "second": 51}
